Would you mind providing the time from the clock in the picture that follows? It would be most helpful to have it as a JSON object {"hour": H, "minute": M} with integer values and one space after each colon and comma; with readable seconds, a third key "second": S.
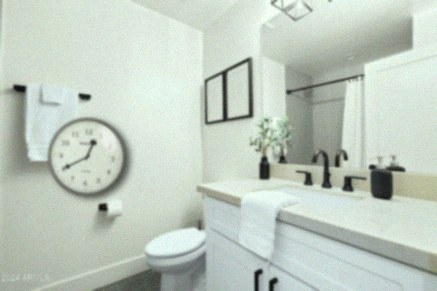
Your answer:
{"hour": 12, "minute": 40}
